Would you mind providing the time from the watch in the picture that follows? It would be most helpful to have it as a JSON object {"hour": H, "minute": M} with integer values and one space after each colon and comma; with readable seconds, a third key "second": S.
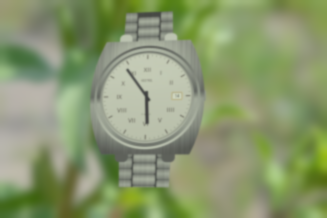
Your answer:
{"hour": 5, "minute": 54}
